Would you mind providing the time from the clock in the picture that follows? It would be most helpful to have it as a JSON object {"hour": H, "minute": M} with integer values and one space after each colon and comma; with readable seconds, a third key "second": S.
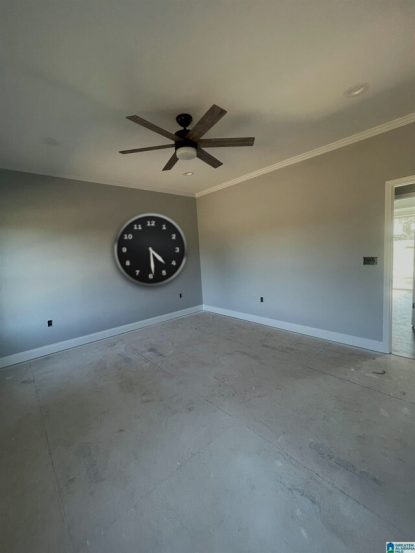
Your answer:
{"hour": 4, "minute": 29}
